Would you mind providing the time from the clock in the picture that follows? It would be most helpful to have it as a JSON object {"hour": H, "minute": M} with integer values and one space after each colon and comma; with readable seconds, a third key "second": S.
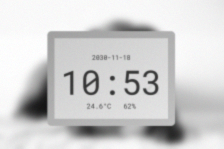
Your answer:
{"hour": 10, "minute": 53}
